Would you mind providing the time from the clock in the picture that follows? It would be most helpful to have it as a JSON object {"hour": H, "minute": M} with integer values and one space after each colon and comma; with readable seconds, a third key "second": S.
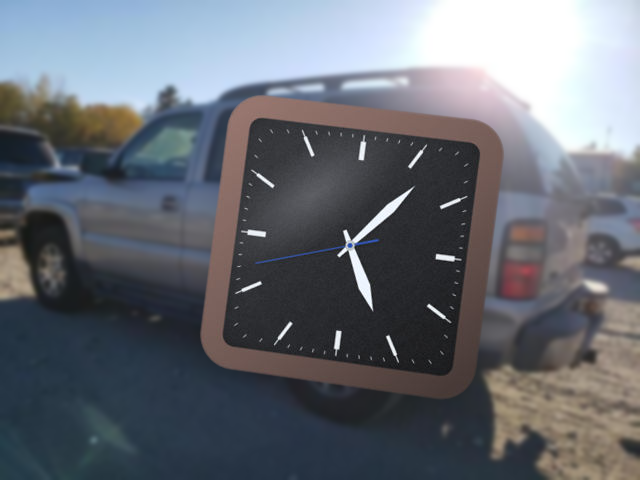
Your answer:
{"hour": 5, "minute": 6, "second": 42}
